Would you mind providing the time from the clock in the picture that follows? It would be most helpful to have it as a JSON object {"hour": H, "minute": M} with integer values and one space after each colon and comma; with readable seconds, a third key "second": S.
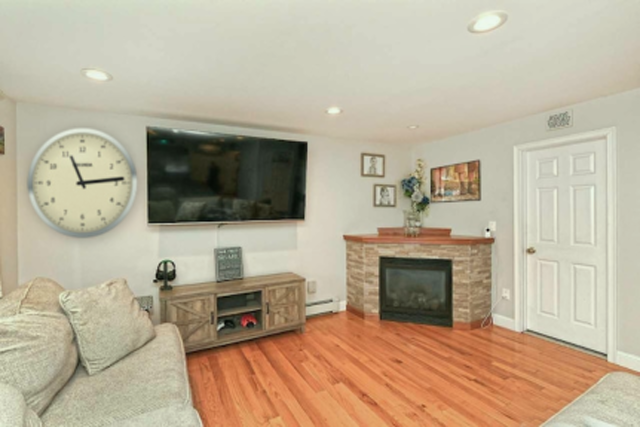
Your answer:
{"hour": 11, "minute": 14}
